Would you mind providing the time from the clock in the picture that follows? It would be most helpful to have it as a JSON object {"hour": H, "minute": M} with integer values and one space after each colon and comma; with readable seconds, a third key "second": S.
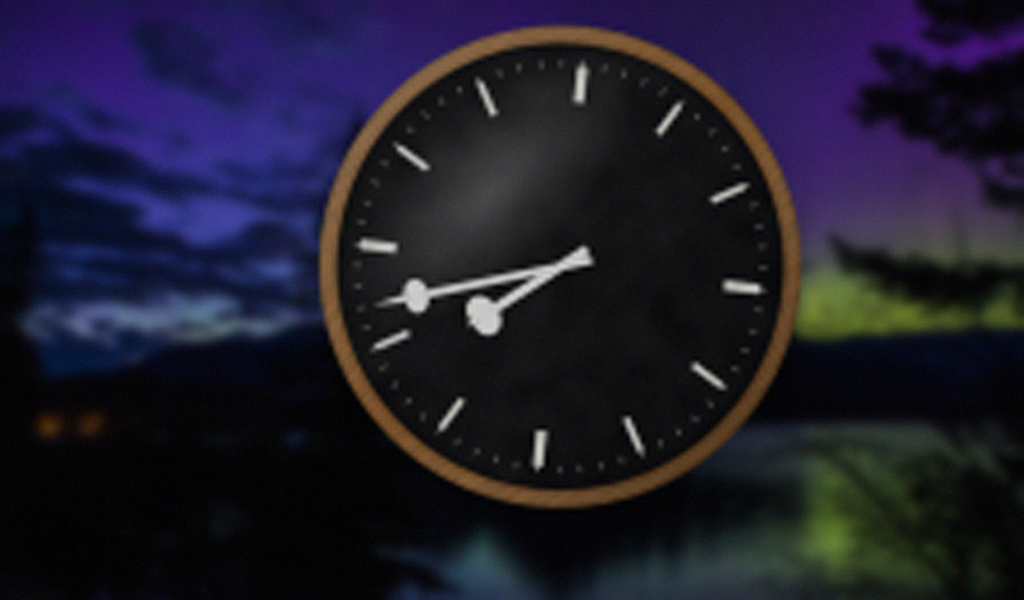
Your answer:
{"hour": 7, "minute": 42}
